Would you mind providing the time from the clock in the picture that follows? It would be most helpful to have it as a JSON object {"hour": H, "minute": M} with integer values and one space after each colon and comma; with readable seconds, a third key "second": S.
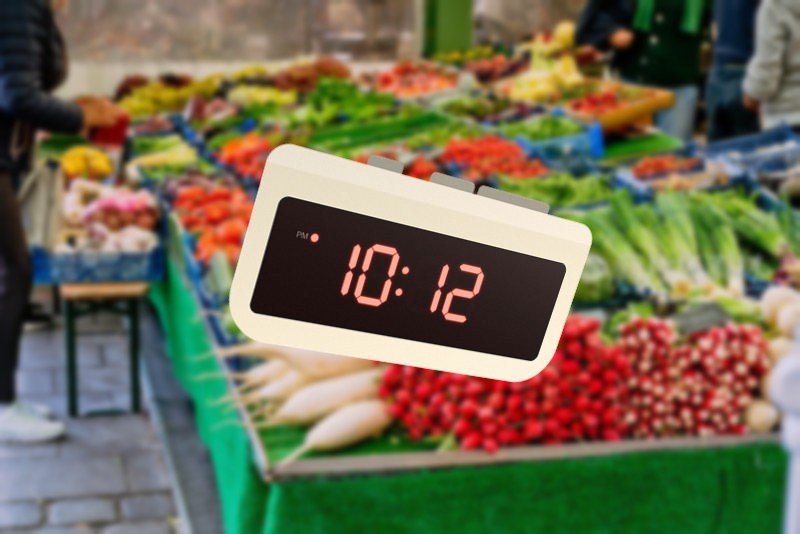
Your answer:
{"hour": 10, "minute": 12}
